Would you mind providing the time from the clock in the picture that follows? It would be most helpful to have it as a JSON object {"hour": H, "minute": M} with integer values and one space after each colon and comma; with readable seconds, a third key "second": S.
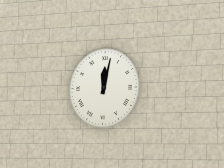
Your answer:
{"hour": 12, "minute": 2}
